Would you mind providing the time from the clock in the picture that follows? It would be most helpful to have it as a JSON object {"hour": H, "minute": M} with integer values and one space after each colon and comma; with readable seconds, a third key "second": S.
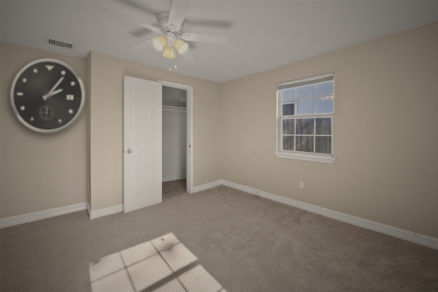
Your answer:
{"hour": 2, "minute": 6}
